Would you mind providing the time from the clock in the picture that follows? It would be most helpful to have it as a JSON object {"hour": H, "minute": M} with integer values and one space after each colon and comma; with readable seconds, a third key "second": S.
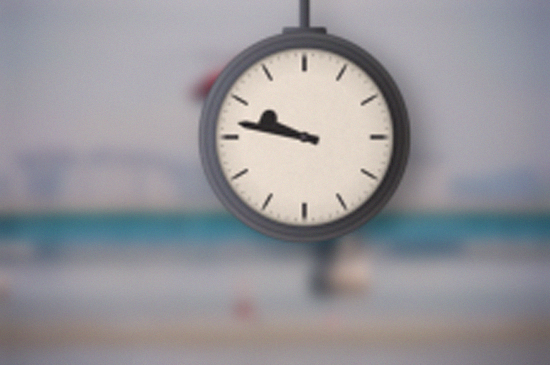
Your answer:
{"hour": 9, "minute": 47}
